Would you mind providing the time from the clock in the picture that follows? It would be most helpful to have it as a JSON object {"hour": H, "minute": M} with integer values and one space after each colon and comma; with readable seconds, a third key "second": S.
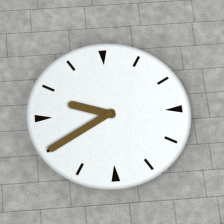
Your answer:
{"hour": 9, "minute": 40}
